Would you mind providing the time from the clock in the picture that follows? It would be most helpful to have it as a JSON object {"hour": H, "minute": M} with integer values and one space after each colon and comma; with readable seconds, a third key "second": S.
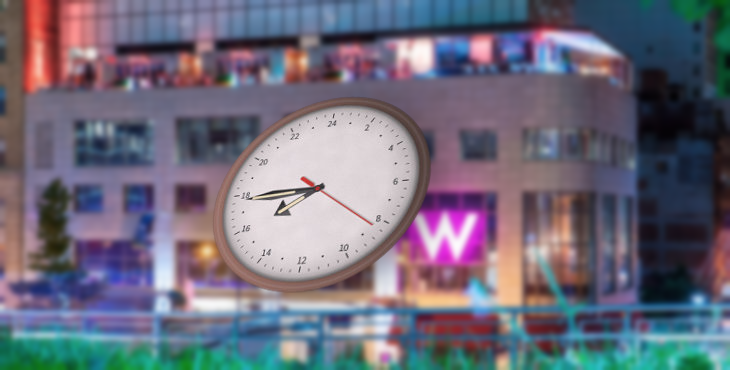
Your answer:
{"hour": 15, "minute": 44, "second": 21}
